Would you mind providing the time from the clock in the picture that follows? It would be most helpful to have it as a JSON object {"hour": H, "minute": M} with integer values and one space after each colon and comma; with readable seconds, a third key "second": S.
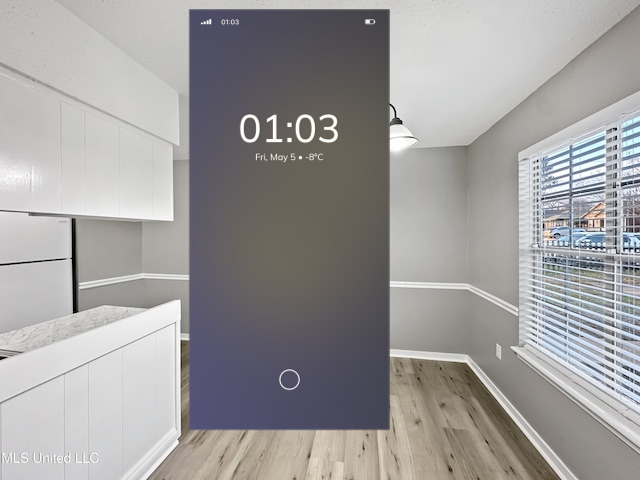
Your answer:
{"hour": 1, "minute": 3}
